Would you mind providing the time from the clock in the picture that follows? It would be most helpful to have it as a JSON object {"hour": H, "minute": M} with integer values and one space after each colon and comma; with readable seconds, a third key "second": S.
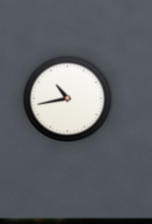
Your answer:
{"hour": 10, "minute": 43}
